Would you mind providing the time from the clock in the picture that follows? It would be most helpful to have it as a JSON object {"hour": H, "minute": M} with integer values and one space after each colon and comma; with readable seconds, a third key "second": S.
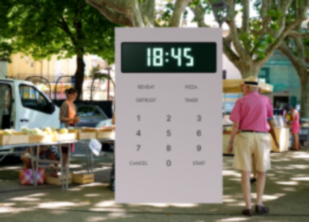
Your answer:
{"hour": 18, "minute": 45}
